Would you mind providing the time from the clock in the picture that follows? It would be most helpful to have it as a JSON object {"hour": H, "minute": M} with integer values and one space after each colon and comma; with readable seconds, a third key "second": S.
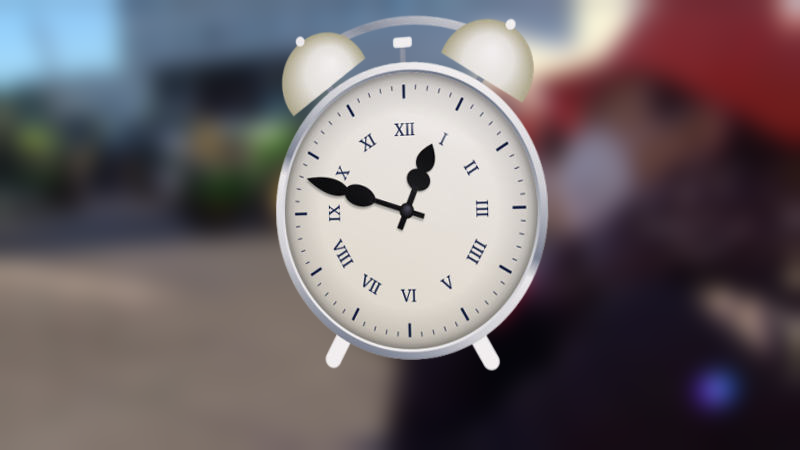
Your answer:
{"hour": 12, "minute": 48}
